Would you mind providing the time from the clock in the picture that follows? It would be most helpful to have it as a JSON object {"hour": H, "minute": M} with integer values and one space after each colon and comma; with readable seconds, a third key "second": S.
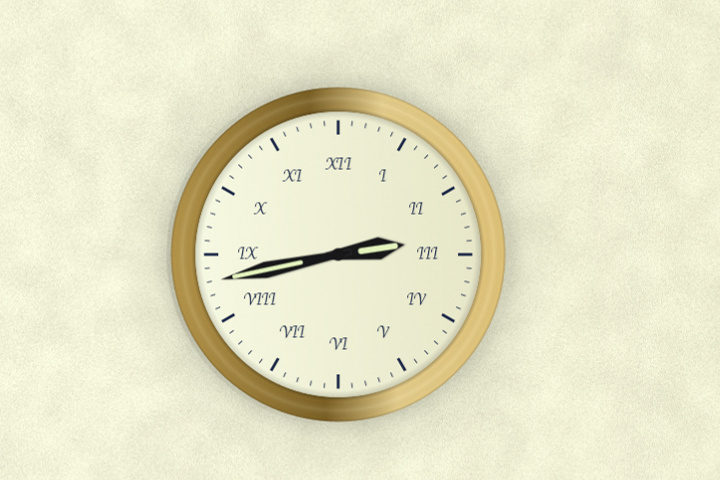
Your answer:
{"hour": 2, "minute": 43}
